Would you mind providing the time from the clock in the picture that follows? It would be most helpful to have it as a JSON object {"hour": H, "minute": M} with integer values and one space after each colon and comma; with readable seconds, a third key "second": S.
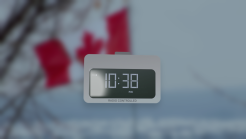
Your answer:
{"hour": 10, "minute": 38}
